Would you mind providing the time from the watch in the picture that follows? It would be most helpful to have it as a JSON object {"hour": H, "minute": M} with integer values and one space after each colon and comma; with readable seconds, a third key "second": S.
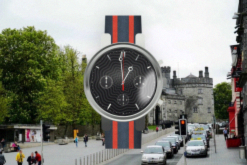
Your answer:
{"hour": 12, "minute": 59}
